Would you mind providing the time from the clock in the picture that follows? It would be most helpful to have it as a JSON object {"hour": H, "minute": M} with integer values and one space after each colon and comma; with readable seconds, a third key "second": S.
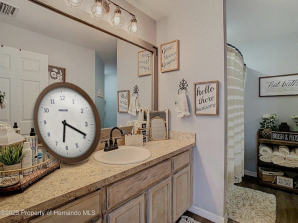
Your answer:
{"hour": 6, "minute": 19}
